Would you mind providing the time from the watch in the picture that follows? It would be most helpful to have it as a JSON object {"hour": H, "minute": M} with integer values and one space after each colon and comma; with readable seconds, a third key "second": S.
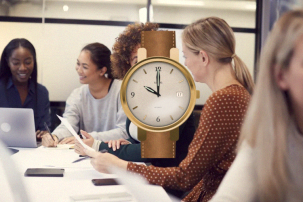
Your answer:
{"hour": 10, "minute": 0}
